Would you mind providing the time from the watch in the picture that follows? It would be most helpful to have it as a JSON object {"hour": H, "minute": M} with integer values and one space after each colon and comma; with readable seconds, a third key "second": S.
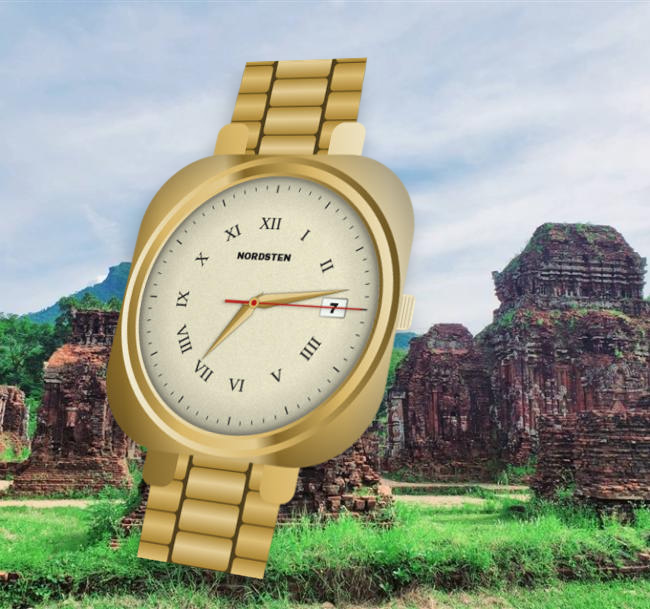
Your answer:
{"hour": 7, "minute": 13, "second": 15}
